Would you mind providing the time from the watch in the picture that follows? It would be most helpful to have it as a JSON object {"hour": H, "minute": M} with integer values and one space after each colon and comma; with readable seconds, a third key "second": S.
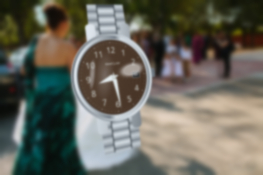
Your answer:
{"hour": 8, "minute": 29}
